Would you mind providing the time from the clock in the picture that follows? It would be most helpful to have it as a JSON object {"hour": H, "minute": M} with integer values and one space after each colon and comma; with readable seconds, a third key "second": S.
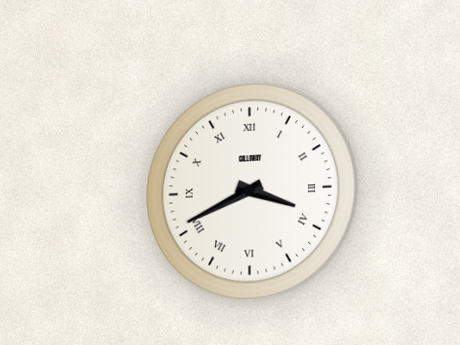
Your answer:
{"hour": 3, "minute": 41}
